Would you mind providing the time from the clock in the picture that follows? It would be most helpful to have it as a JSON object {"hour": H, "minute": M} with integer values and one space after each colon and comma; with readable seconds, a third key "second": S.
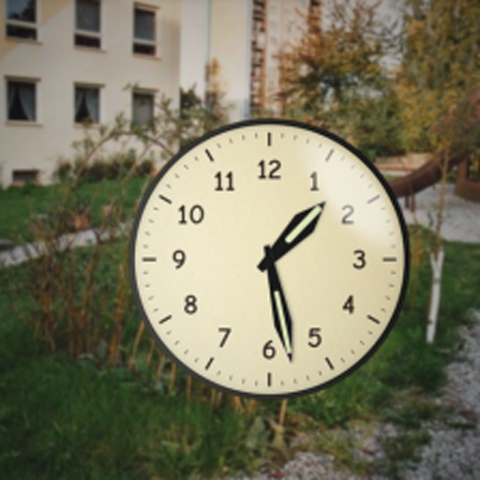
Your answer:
{"hour": 1, "minute": 28}
